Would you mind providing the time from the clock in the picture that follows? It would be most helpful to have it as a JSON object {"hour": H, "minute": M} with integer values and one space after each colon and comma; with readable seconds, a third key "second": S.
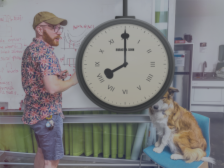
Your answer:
{"hour": 8, "minute": 0}
